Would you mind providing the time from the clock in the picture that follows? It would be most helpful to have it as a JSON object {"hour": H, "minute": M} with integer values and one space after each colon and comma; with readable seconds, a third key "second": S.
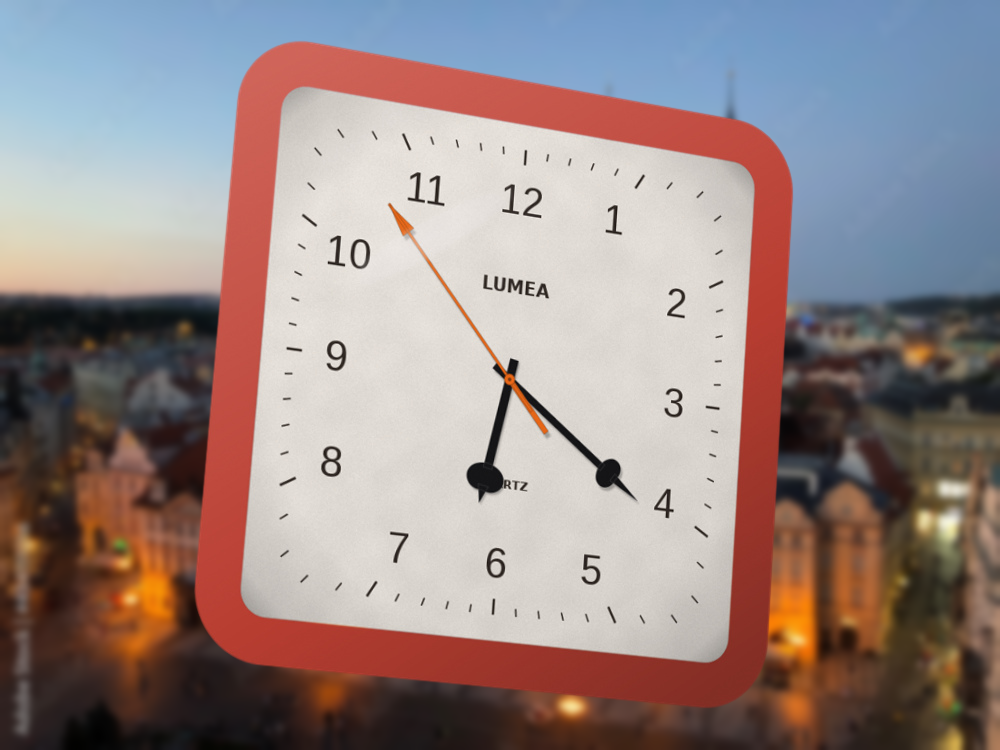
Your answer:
{"hour": 6, "minute": 20, "second": 53}
